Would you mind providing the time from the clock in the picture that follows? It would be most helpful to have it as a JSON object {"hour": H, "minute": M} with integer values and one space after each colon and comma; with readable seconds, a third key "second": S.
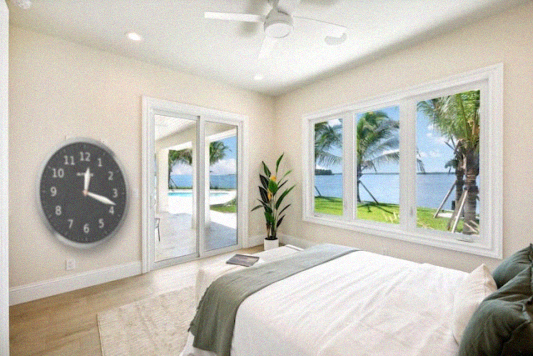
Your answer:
{"hour": 12, "minute": 18}
